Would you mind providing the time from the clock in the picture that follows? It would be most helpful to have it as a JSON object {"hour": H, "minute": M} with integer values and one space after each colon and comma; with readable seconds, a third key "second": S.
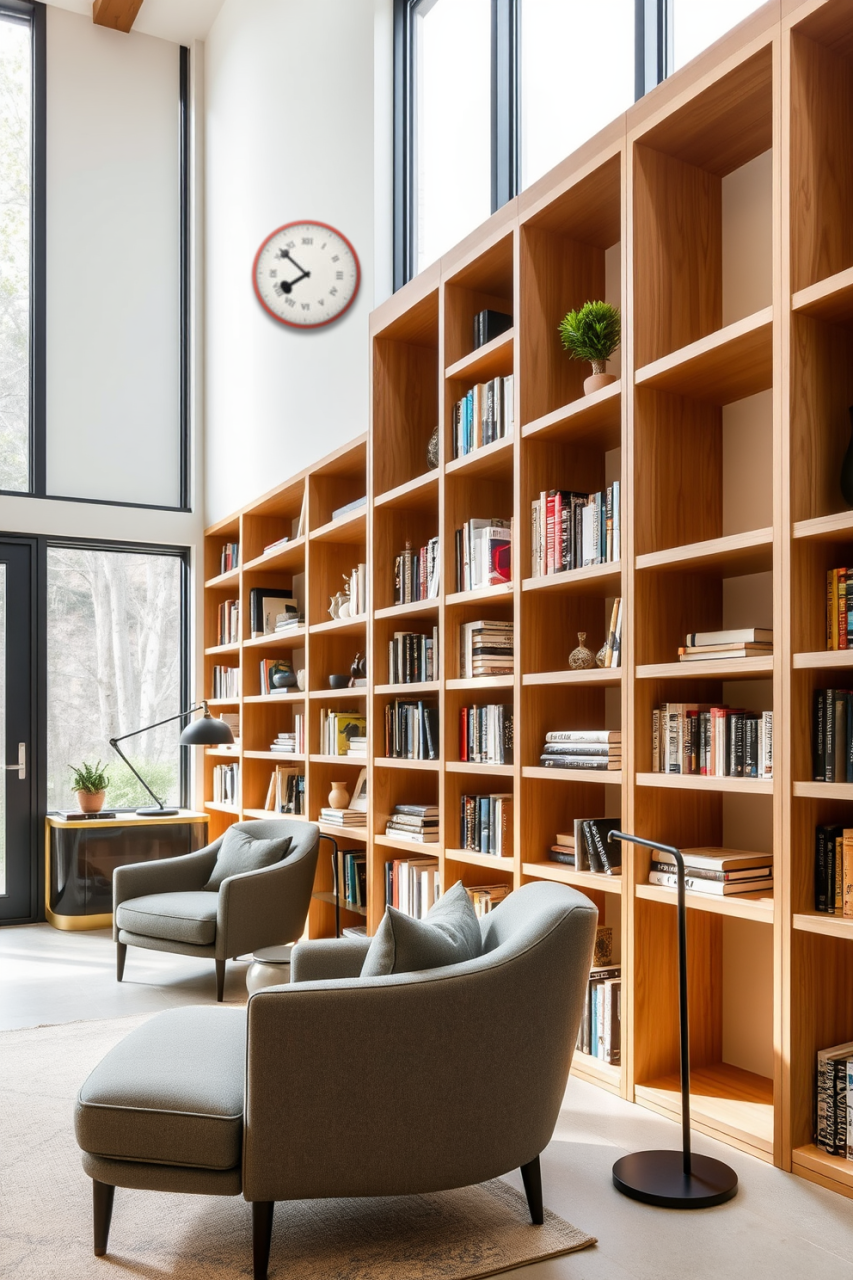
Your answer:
{"hour": 7, "minute": 52}
